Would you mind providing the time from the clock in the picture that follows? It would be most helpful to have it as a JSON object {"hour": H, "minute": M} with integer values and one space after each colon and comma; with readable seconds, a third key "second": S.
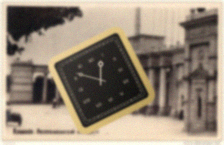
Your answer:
{"hour": 12, "minute": 52}
